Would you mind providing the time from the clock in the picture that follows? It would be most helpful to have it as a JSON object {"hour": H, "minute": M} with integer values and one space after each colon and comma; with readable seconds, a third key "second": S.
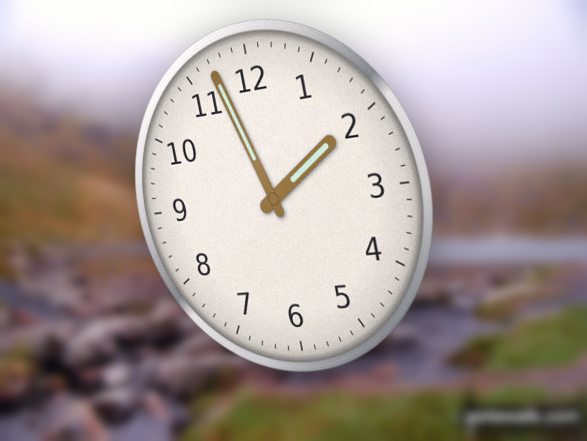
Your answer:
{"hour": 1, "minute": 57}
